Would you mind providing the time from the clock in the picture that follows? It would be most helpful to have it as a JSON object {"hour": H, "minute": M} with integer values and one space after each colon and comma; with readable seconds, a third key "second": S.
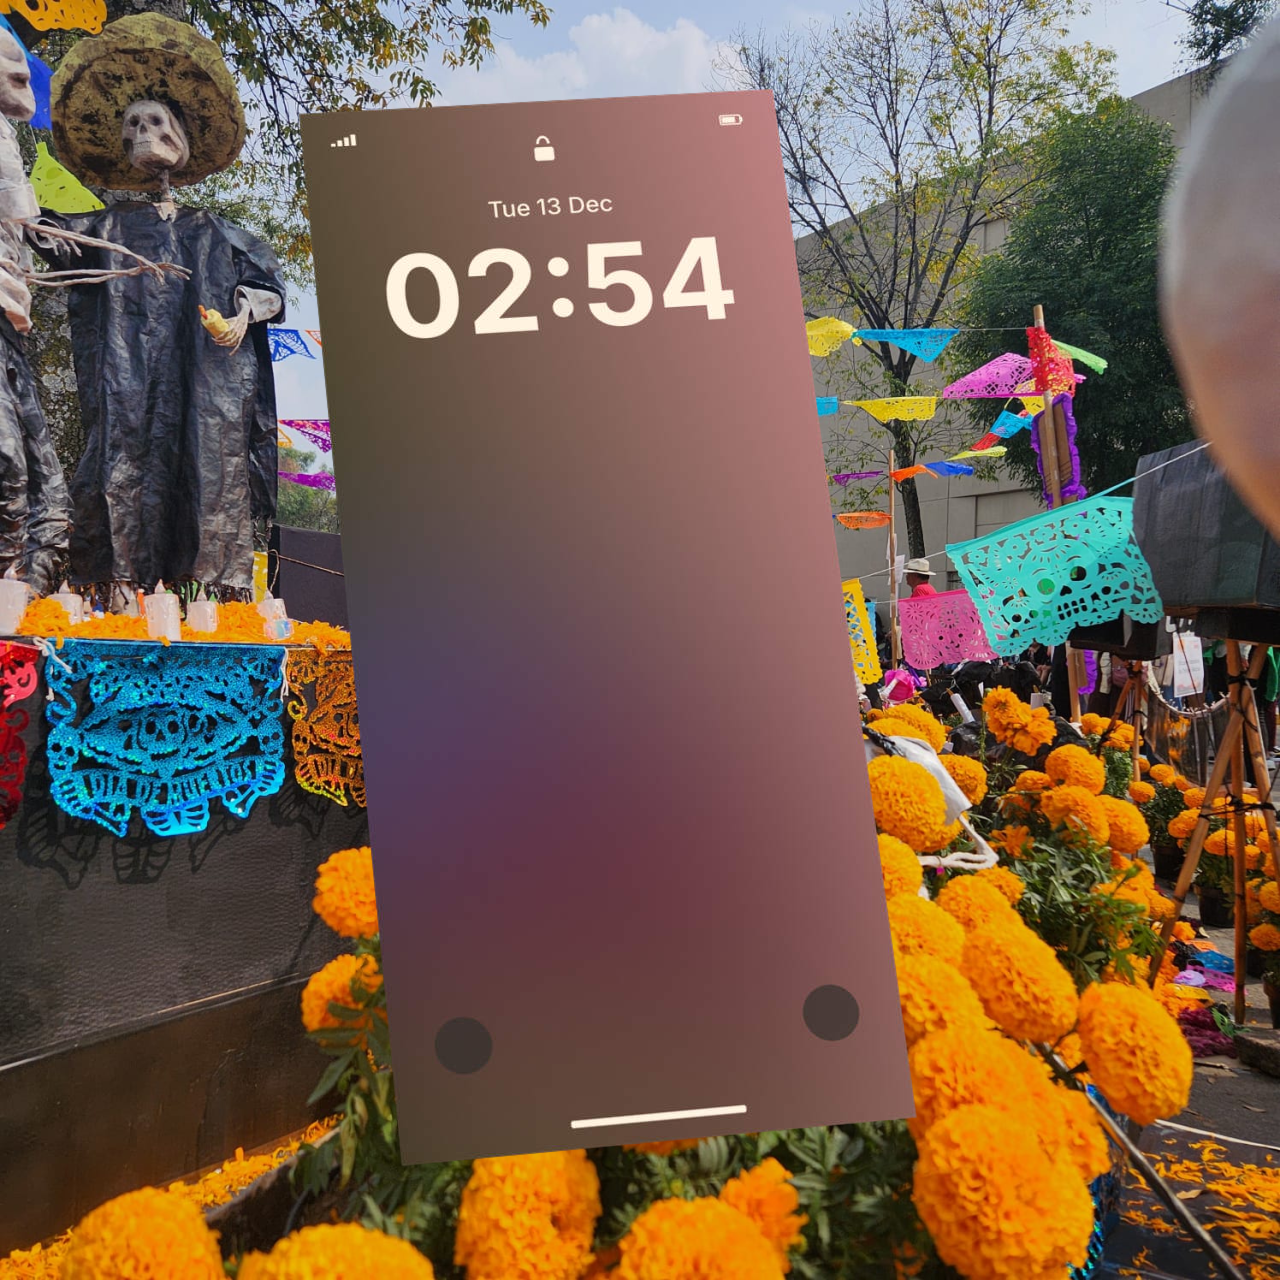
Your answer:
{"hour": 2, "minute": 54}
